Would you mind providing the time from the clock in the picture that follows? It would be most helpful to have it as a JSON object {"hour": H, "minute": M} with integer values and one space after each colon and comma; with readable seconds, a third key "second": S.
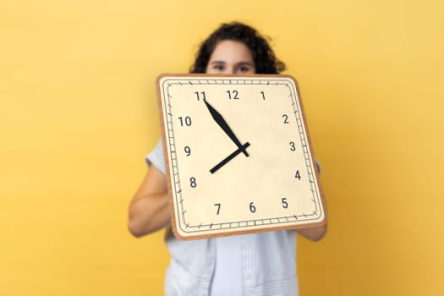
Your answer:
{"hour": 7, "minute": 55}
